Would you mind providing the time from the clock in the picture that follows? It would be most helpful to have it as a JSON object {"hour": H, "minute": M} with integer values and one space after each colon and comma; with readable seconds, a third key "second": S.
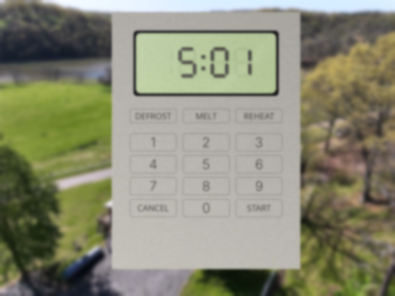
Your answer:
{"hour": 5, "minute": 1}
